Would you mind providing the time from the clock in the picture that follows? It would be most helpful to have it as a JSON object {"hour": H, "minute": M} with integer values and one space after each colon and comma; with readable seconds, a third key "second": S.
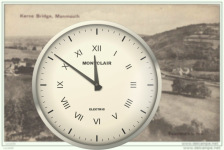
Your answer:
{"hour": 11, "minute": 51}
